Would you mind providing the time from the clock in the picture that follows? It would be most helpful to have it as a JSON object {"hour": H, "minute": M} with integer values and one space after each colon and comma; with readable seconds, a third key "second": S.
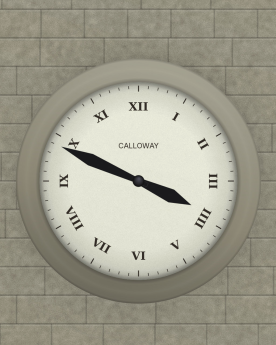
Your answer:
{"hour": 3, "minute": 49}
